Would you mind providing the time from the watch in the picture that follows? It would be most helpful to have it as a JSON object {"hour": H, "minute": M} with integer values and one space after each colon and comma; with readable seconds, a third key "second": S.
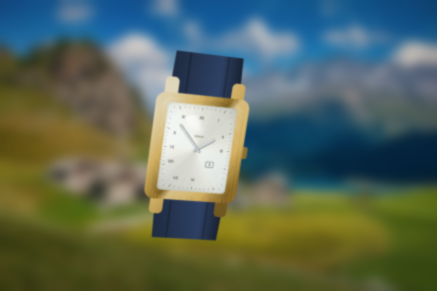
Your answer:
{"hour": 1, "minute": 53}
